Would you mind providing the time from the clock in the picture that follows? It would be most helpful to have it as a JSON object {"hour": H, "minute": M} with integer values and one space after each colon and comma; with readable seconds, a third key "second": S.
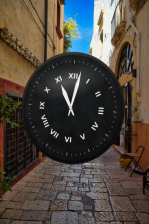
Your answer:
{"hour": 11, "minute": 2}
